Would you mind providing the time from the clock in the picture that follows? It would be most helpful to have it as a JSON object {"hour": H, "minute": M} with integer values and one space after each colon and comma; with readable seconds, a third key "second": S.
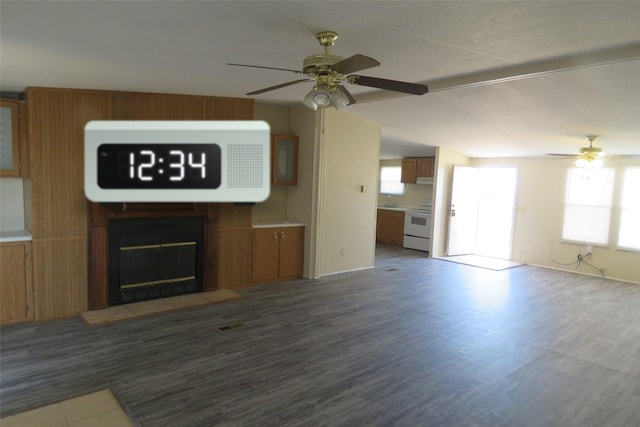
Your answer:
{"hour": 12, "minute": 34}
